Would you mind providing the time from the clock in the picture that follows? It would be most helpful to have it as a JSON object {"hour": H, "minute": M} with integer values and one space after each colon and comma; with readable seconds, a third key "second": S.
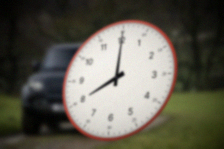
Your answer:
{"hour": 8, "minute": 0}
